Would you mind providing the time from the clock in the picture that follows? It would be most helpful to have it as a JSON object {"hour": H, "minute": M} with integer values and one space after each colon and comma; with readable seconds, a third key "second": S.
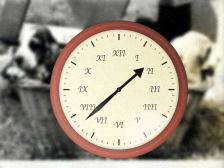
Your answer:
{"hour": 1, "minute": 38}
